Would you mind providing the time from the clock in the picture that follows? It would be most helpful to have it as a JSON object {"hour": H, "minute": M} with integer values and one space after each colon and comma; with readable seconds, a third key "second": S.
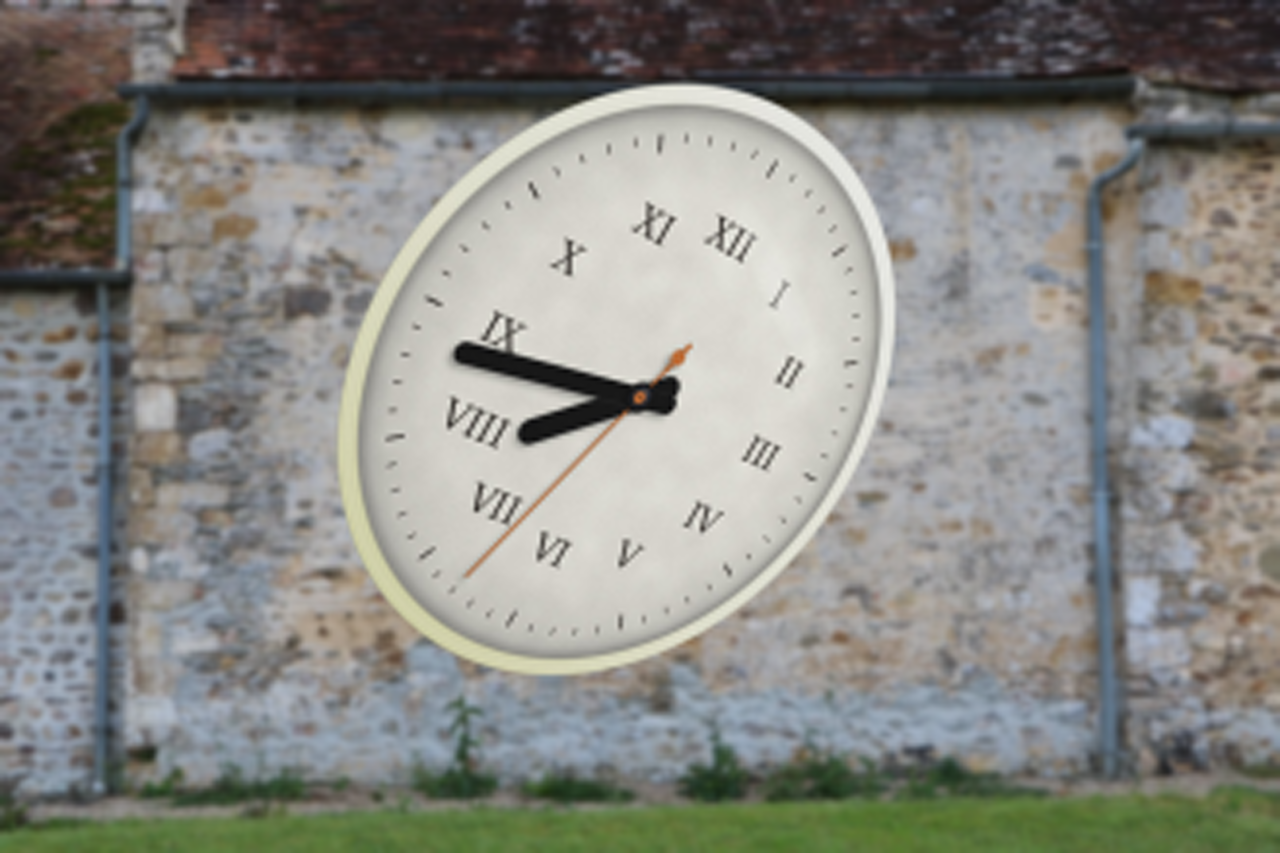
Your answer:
{"hour": 7, "minute": 43, "second": 33}
